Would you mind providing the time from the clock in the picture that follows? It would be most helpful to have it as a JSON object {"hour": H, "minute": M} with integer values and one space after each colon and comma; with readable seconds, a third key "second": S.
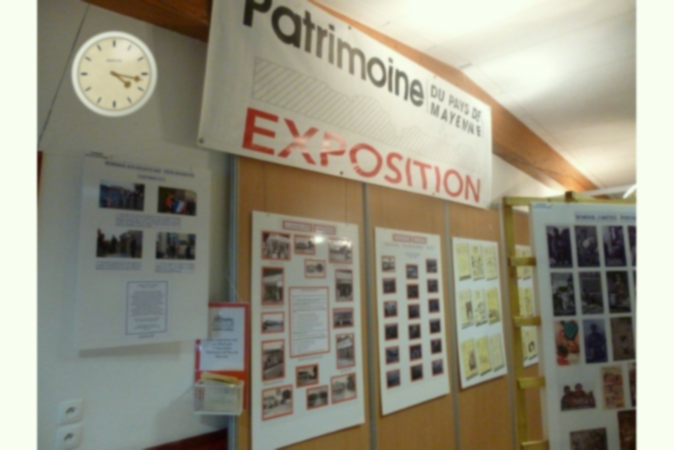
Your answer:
{"hour": 4, "minute": 17}
